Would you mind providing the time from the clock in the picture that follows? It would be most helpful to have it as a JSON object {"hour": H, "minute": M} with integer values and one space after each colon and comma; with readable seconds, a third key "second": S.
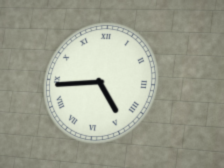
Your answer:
{"hour": 4, "minute": 44}
